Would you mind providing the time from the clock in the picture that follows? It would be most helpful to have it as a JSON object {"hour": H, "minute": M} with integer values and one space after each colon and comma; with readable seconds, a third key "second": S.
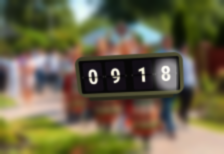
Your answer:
{"hour": 9, "minute": 18}
